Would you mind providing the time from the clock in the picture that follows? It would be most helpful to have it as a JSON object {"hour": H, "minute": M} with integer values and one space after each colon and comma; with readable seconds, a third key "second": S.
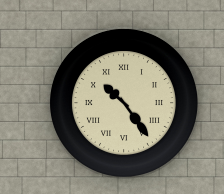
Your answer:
{"hour": 10, "minute": 24}
